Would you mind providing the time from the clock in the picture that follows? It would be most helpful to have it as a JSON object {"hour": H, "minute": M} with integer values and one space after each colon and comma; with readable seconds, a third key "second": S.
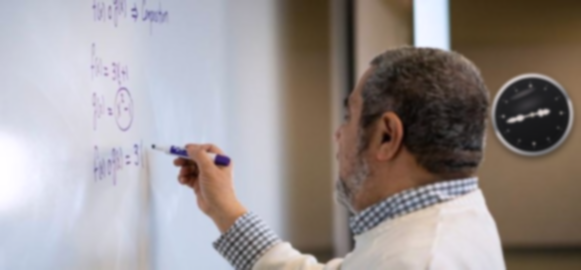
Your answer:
{"hour": 2, "minute": 43}
